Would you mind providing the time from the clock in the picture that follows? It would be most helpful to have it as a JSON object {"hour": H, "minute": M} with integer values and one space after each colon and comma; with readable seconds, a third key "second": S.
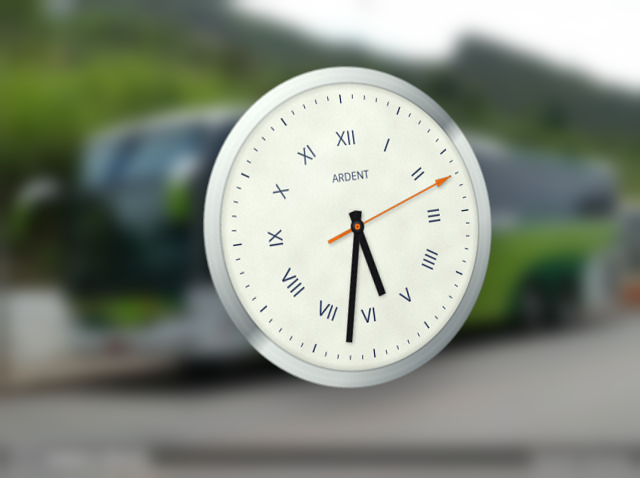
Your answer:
{"hour": 5, "minute": 32, "second": 12}
